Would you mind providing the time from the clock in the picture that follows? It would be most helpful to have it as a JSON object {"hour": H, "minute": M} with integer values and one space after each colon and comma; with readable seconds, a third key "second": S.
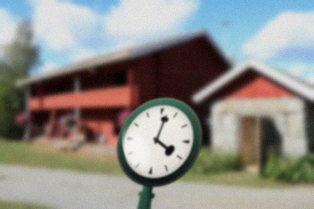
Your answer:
{"hour": 4, "minute": 2}
